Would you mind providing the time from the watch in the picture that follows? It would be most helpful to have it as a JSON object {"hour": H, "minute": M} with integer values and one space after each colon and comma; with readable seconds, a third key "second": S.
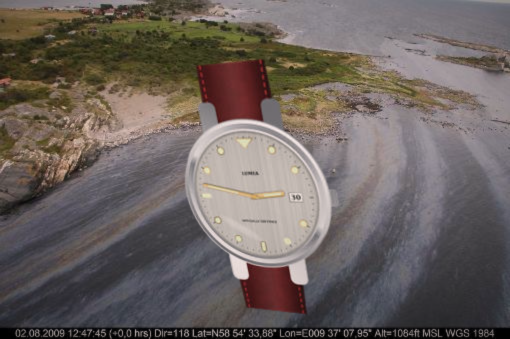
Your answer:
{"hour": 2, "minute": 47}
